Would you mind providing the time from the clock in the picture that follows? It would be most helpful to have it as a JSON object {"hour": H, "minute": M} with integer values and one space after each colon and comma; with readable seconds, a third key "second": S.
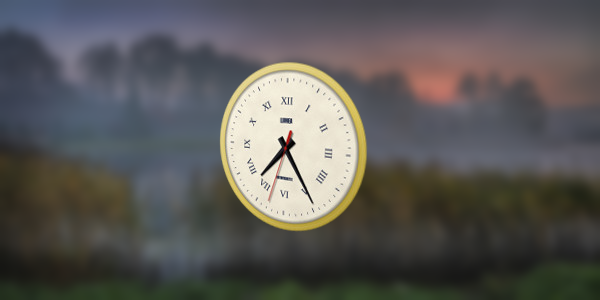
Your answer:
{"hour": 7, "minute": 24, "second": 33}
